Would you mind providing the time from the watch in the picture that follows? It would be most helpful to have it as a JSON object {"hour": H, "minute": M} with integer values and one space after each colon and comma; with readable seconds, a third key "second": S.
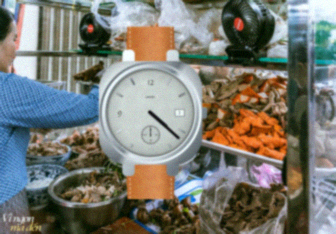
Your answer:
{"hour": 4, "minute": 22}
